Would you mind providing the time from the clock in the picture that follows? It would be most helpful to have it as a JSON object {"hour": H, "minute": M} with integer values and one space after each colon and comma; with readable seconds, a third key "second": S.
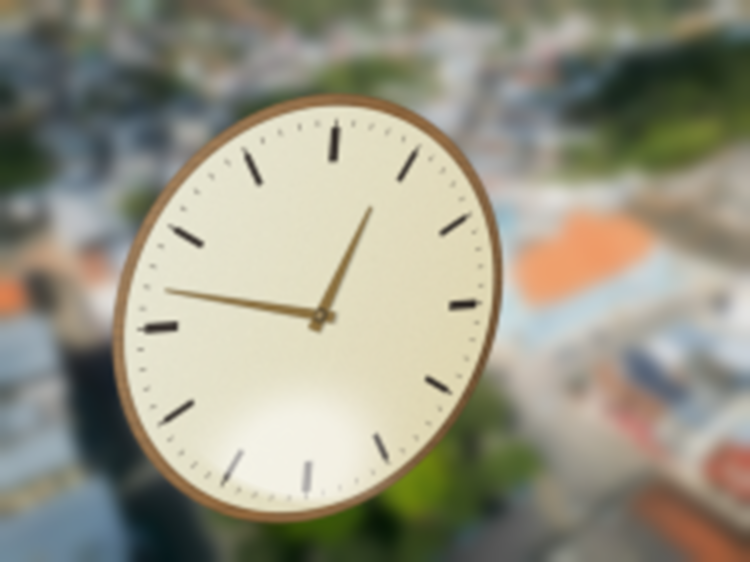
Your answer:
{"hour": 12, "minute": 47}
